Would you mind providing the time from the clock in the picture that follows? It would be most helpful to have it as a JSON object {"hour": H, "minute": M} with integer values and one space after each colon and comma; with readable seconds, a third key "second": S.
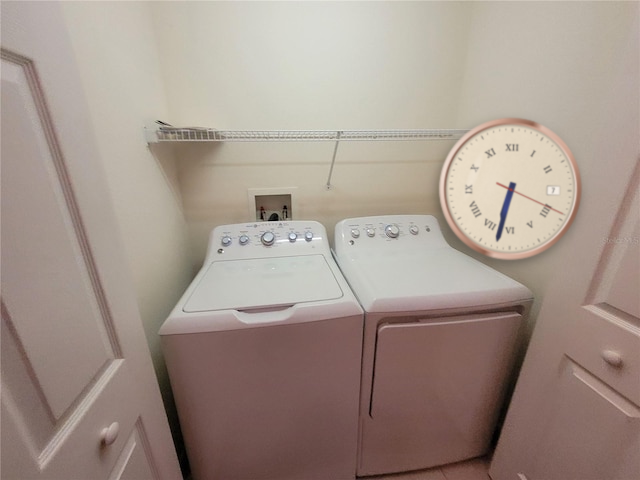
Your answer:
{"hour": 6, "minute": 32, "second": 19}
